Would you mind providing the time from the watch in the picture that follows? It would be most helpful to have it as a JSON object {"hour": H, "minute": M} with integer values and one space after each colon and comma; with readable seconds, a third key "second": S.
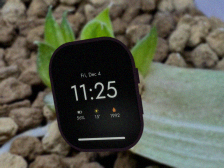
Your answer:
{"hour": 11, "minute": 25}
